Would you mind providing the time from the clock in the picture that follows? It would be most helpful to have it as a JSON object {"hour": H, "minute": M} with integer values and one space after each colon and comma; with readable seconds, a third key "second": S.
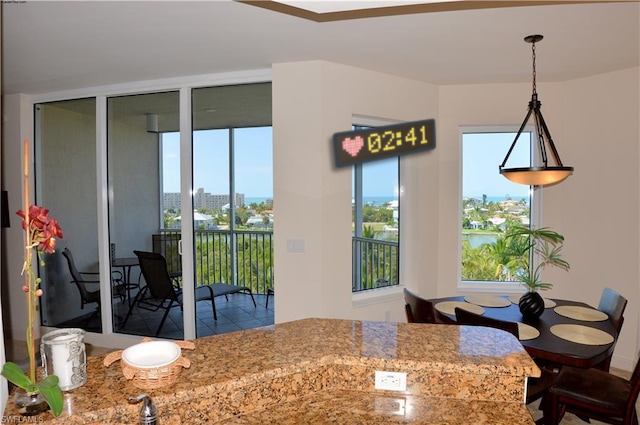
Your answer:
{"hour": 2, "minute": 41}
